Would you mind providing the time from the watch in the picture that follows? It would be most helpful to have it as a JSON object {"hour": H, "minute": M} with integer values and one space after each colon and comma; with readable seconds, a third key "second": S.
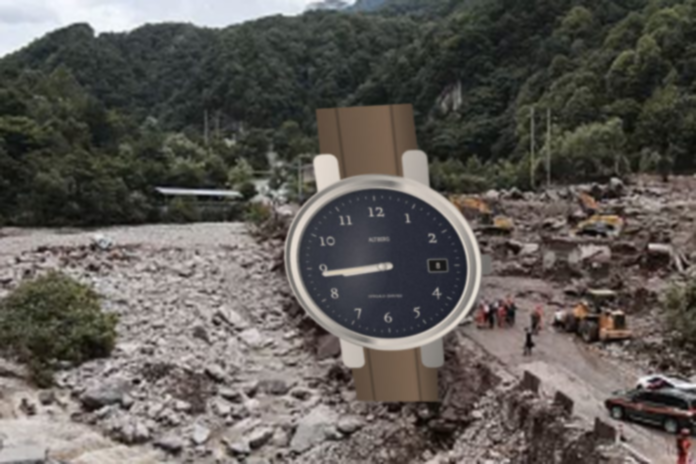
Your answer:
{"hour": 8, "minute": 44}
